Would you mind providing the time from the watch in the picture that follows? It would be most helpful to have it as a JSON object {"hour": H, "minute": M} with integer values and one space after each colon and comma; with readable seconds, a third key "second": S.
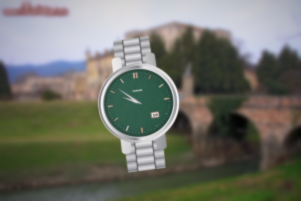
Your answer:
{"hour": 9, "minute": 52}
